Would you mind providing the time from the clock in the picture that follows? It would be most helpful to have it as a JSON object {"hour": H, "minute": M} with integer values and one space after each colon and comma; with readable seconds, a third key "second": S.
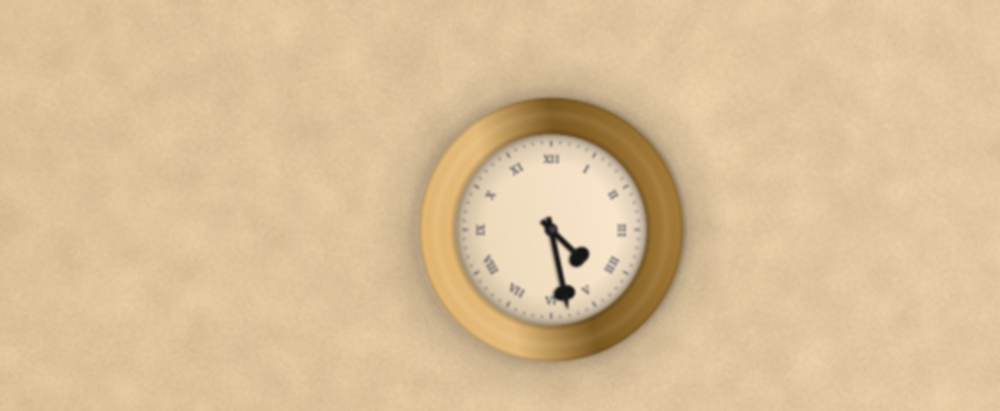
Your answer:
{"hour": 4, "minute": 28}
